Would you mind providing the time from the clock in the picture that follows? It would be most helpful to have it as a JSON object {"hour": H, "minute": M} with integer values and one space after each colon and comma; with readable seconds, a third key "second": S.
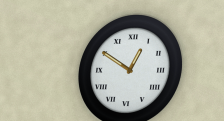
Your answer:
{"hour": 12, "minute": 50}
